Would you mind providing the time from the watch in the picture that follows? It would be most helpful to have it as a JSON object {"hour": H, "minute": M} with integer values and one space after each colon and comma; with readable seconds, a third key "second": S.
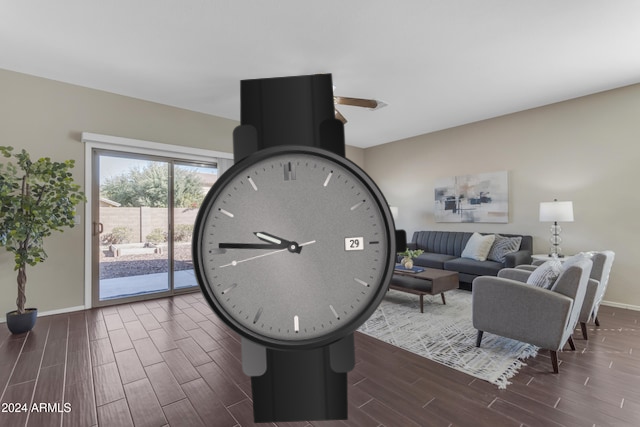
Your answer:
{"hour": 9, "minute": 45, "second": 43}
